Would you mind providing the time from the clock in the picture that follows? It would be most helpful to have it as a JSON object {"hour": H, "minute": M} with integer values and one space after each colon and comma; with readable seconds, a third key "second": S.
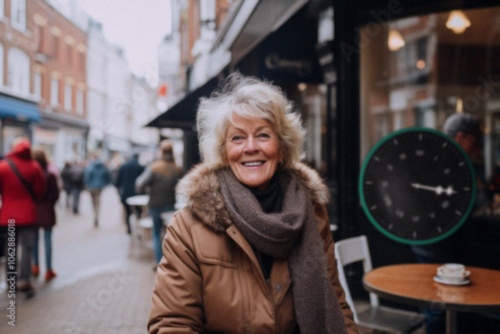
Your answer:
{"hour": 3, "minute": 16}
